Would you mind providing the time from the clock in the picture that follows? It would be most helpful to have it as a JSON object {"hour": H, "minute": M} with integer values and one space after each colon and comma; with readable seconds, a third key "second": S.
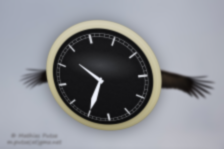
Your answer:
{"hour": 10, "minute": 35}
